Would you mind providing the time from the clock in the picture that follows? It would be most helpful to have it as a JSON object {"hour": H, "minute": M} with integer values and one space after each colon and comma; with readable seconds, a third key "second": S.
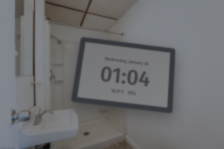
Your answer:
{"hour": 1, "minute": 4}
